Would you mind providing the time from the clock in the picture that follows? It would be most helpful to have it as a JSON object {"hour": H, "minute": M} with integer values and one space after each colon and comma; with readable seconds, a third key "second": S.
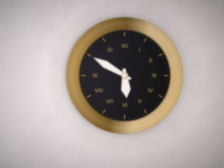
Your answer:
{"hour": 5, "minute": 50}
